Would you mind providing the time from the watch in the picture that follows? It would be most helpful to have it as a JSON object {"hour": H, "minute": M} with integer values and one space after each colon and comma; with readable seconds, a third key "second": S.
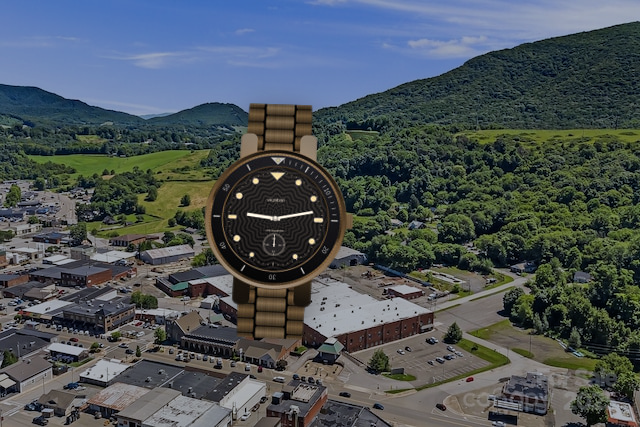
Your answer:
{"hour": 9, "minute": 13}
